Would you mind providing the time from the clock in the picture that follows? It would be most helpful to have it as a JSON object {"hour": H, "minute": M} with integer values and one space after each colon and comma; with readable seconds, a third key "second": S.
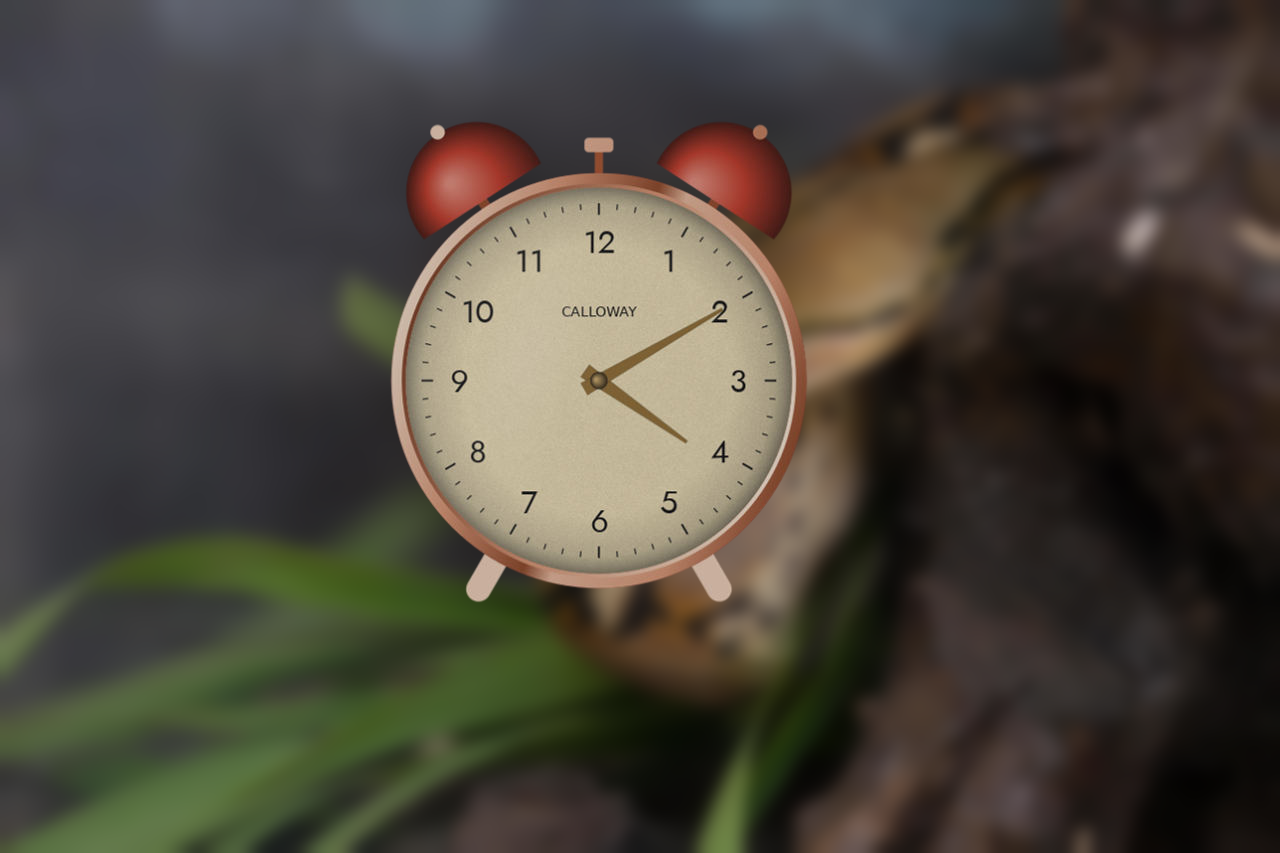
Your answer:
{"hour": 4, "minute": 10}
